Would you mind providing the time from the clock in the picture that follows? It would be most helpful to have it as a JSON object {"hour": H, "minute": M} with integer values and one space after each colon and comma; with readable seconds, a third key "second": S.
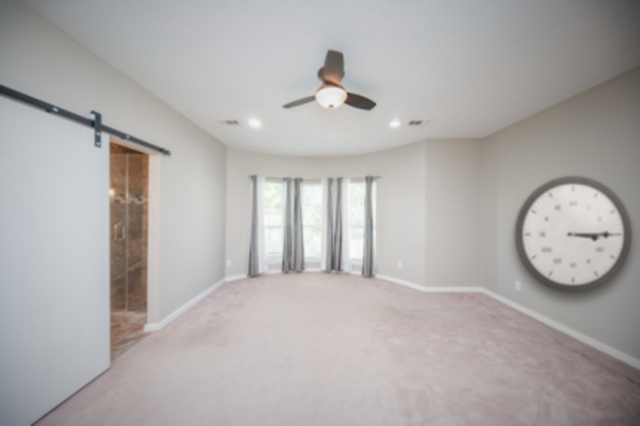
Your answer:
{"hour": 3, "minute": 15}
